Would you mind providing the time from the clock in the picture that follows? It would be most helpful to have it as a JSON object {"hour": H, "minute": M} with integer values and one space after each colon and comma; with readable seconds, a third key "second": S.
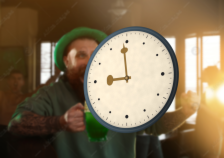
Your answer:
{"hour": 8, "minute": 59}
